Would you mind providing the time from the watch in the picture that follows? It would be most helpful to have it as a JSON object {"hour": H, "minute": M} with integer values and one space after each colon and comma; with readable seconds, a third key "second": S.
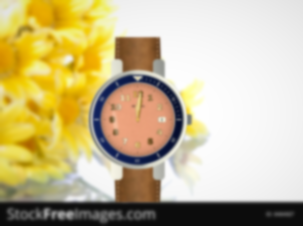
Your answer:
{"hour": 12, "minute": 1}
